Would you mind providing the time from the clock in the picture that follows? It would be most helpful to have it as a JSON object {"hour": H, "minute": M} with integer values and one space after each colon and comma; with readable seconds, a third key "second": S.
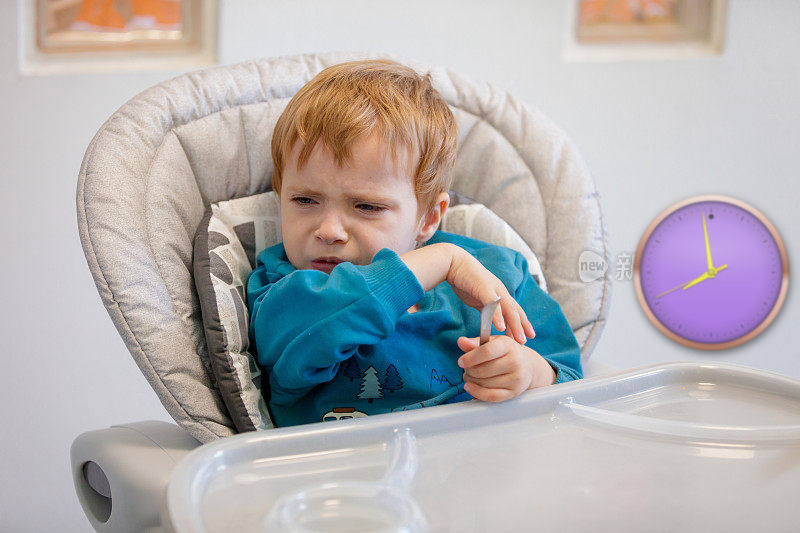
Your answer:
{"hour": 7, "minute": 58, "second": 41}
